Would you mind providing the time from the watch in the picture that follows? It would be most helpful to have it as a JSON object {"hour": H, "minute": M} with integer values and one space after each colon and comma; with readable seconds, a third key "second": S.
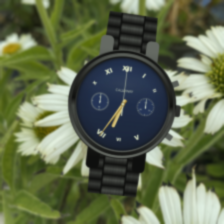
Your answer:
{"hour": 6, "minute": 35}
